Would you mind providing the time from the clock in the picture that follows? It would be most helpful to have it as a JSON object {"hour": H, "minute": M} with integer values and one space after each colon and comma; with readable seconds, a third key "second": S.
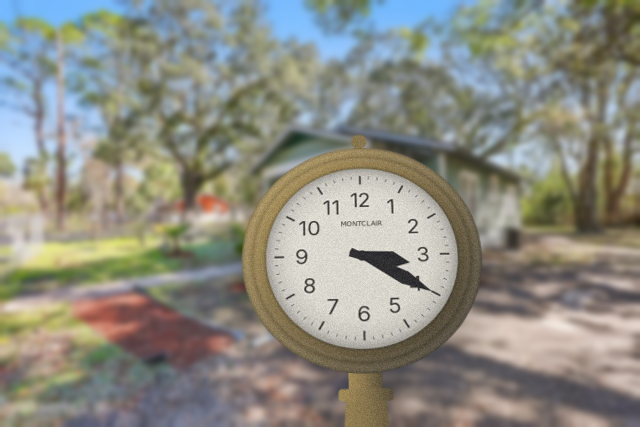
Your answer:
{"hour": 3, "minute": 20}
